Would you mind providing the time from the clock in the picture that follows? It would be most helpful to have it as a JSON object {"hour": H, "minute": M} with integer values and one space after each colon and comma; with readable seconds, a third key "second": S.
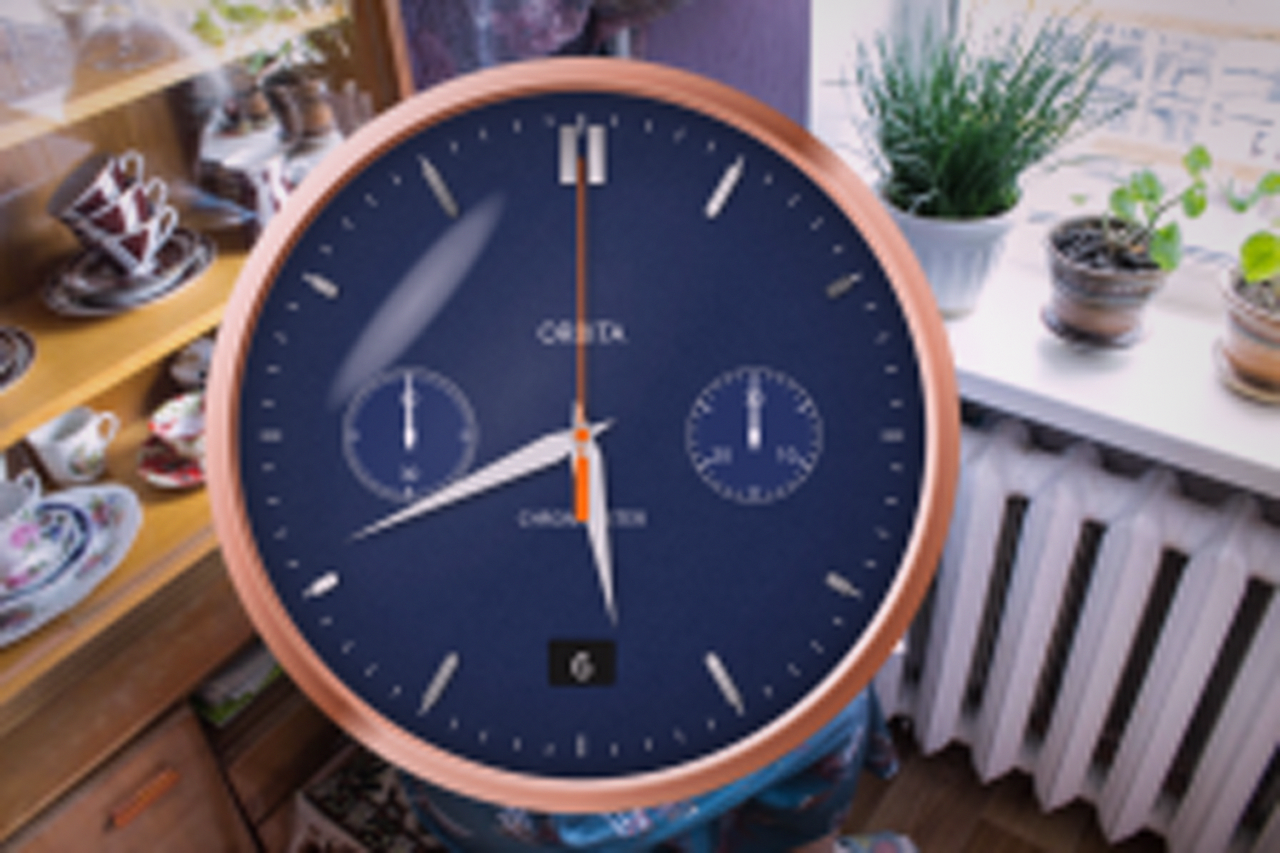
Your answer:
{"hour": 5, "minute": 41}
